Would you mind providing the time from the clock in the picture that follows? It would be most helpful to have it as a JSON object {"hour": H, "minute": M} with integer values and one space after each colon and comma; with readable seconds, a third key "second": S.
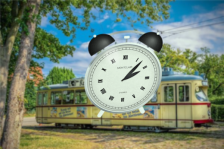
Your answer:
{"hour": 2, "minute": 7}
